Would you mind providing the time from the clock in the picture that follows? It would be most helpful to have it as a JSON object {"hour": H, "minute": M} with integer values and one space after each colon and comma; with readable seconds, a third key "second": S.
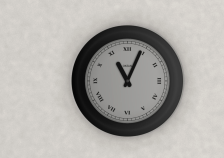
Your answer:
{"hour": 11, "minute": 4}
